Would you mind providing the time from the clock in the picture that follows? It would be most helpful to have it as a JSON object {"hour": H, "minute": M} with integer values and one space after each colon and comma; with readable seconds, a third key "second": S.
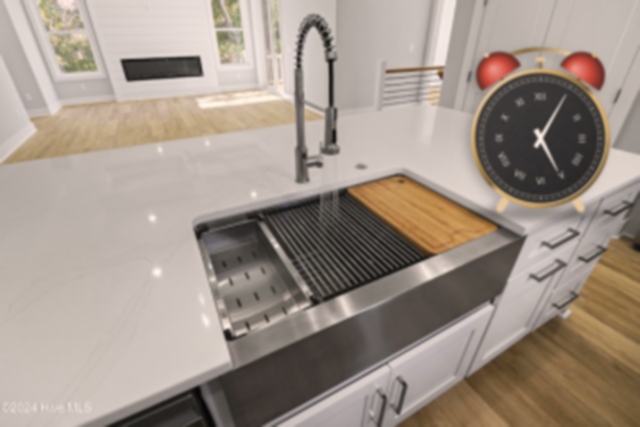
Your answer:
{"hour": 5, "minute": 5}
